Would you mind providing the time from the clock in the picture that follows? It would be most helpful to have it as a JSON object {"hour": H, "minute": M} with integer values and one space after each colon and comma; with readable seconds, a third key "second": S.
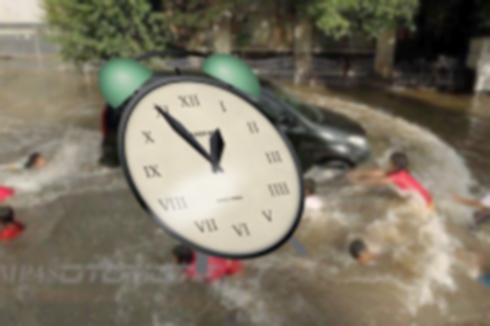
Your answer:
{"hour": 12, "minute": 55}
